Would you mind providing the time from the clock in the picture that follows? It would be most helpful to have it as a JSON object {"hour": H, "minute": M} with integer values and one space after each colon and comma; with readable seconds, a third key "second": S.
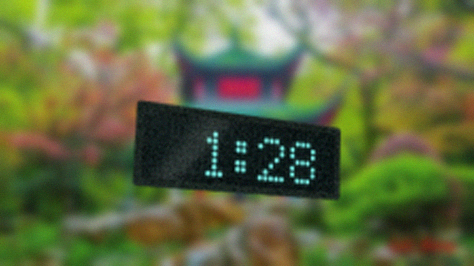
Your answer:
{"hour": 1, "minute": 28}
